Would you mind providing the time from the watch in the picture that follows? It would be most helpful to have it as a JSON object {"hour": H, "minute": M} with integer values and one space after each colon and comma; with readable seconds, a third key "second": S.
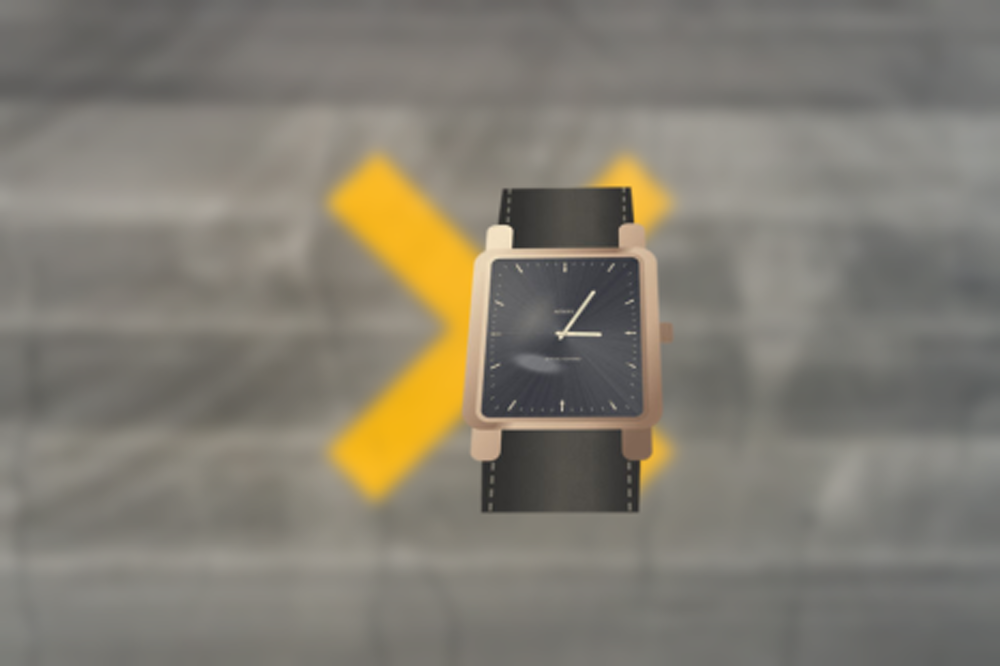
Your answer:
{"hour": 3, "minute": 5}
